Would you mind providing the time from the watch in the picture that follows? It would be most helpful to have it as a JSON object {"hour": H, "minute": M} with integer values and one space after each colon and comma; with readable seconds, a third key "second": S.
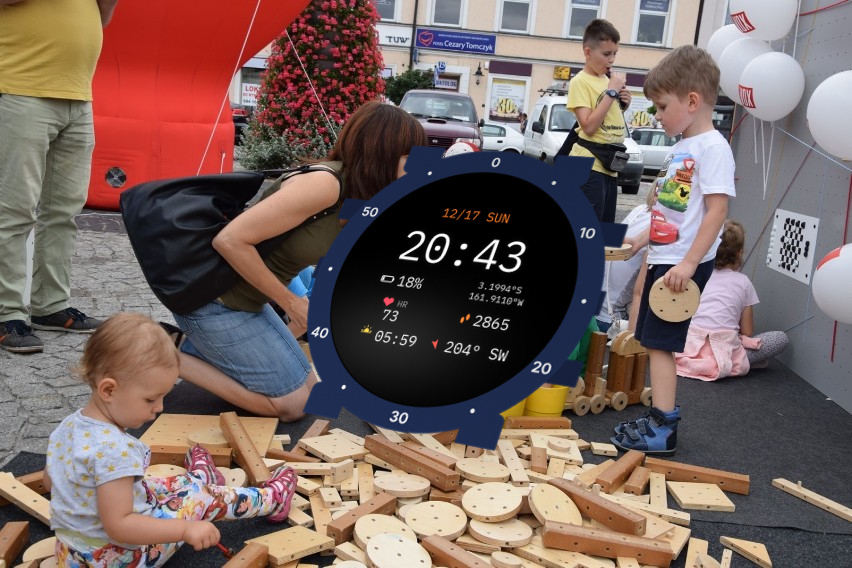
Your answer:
{"hour": 20, "minute": 43}
